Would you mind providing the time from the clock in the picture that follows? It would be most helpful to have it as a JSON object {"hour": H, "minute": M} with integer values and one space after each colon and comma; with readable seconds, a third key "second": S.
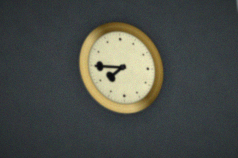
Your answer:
{"hour": 7, "minute": 45}
